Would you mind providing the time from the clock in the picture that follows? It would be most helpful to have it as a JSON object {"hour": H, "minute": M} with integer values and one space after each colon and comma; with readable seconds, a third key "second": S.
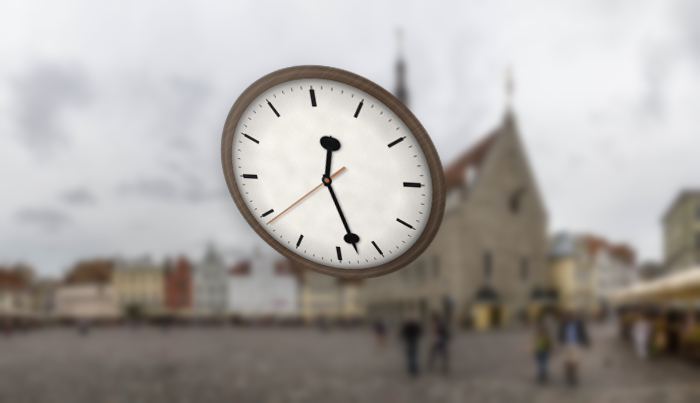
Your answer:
{"hour": 12, "minute": 27, "second": 39}
